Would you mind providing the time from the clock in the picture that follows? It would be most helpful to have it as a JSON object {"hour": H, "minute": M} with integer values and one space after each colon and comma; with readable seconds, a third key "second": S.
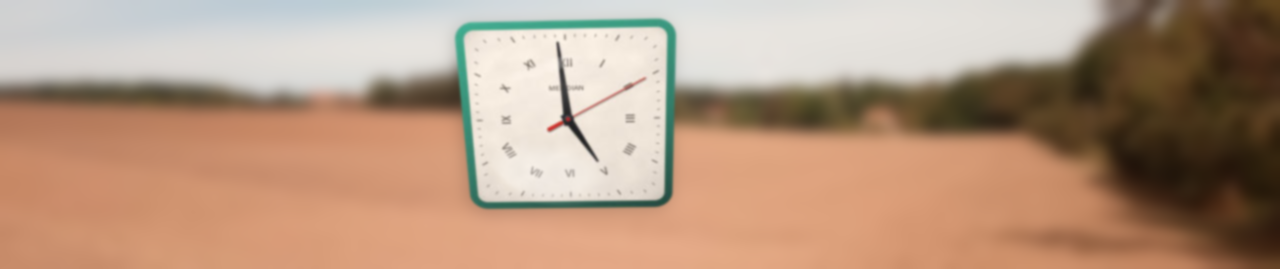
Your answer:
{"hour": 4, "minute": 59, "second": 10}
